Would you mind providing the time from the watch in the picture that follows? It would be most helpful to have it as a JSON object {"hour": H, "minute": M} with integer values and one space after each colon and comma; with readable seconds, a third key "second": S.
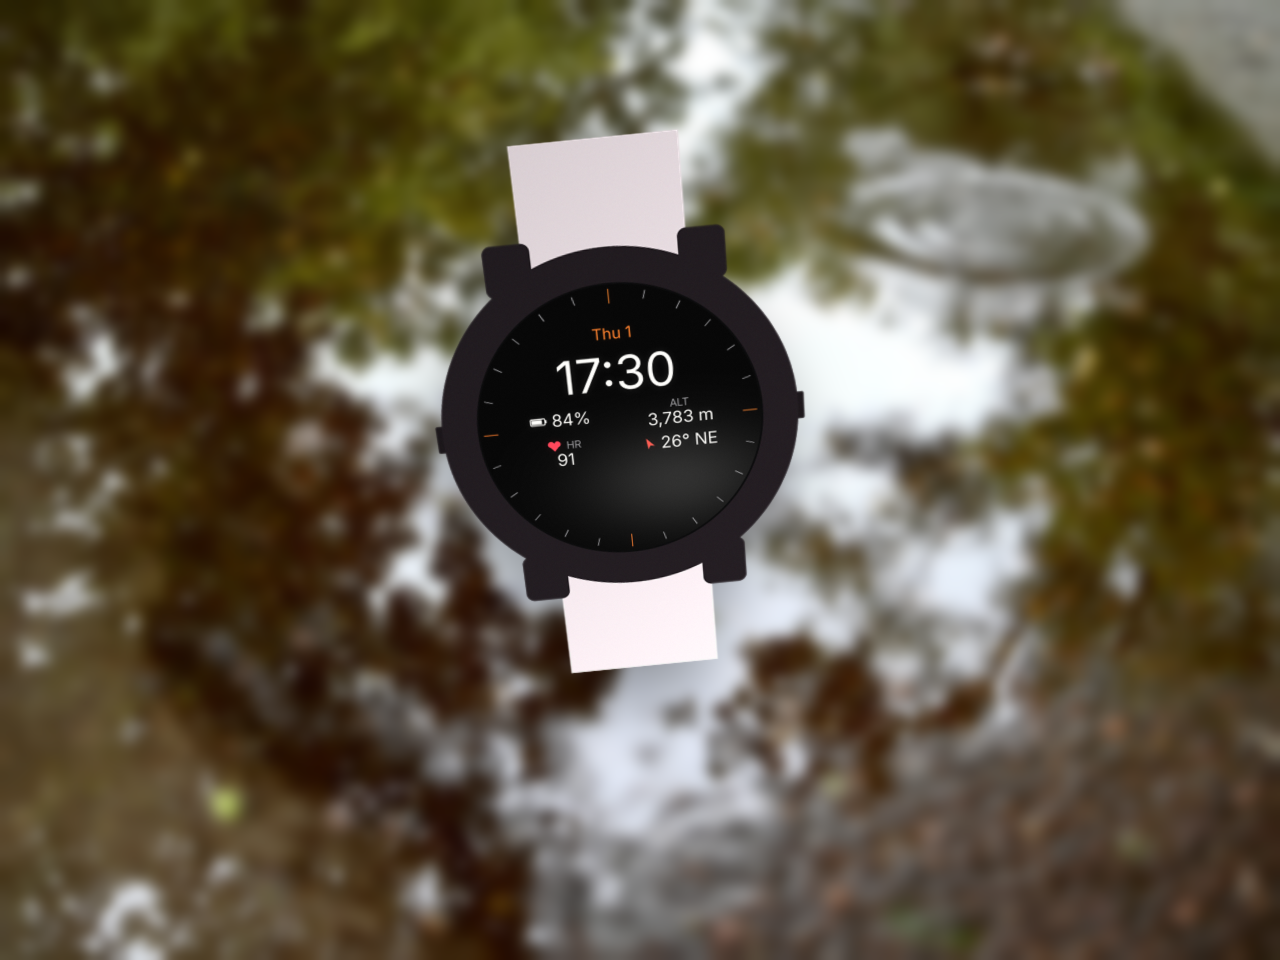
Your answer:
{"hour": 17, "minute": 30}
